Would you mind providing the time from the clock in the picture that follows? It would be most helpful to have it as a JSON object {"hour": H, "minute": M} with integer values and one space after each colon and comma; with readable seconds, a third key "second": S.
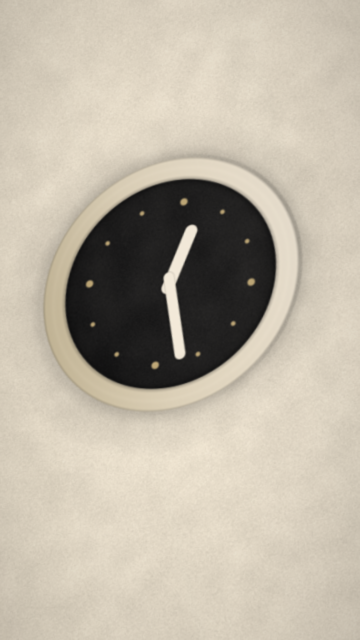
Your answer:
{"hour": 12, "minute": 27}
